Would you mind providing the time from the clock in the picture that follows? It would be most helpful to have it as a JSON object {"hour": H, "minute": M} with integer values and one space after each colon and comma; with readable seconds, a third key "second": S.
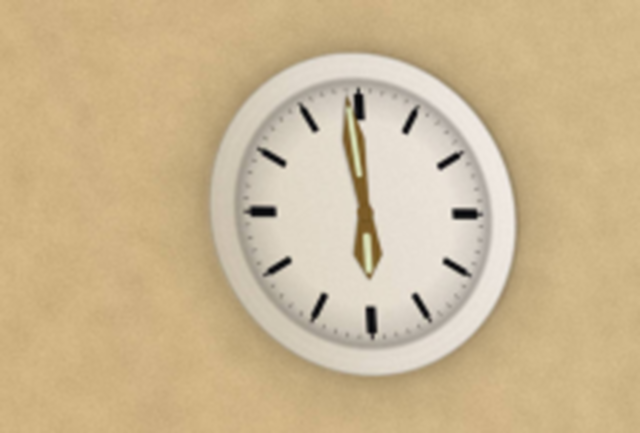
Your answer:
{"hour": 5, "minute": 59}
